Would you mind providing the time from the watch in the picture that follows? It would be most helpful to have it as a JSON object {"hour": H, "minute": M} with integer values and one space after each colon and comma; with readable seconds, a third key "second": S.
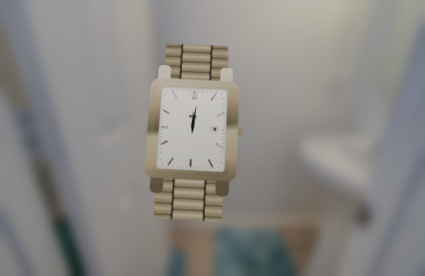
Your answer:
{"hour": 12, "minute": 1}
